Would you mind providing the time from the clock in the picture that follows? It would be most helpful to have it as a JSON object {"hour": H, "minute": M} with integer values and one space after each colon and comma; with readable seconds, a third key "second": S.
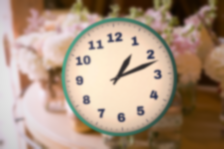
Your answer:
{"hour": 1, "minute": 12}
